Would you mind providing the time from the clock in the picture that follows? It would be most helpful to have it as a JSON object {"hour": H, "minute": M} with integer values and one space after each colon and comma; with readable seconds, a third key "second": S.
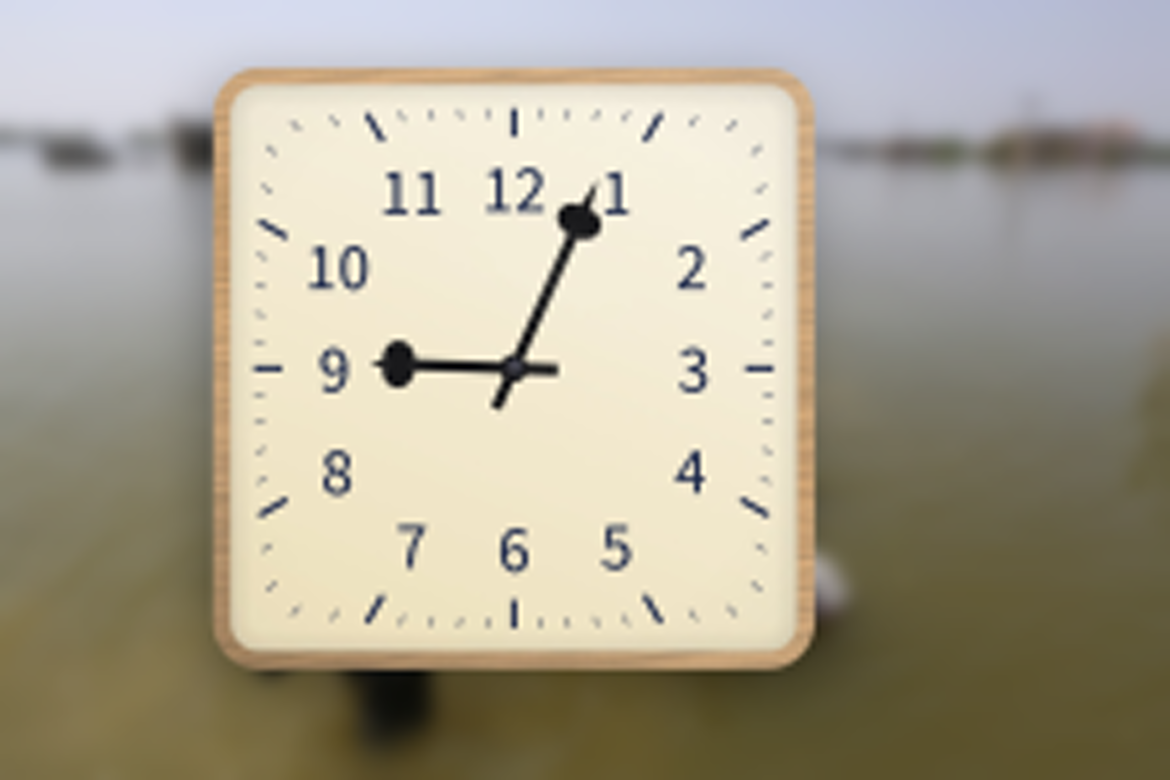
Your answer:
{"hour": 9, "minute": 4}
